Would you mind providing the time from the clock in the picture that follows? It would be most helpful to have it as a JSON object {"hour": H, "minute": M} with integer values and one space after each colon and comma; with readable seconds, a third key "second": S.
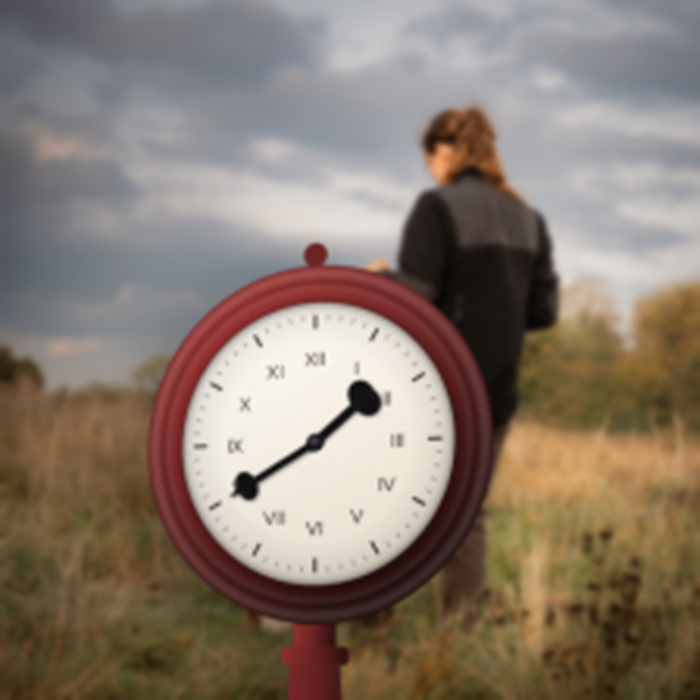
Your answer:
{"hour": 1, "minute": 40}
